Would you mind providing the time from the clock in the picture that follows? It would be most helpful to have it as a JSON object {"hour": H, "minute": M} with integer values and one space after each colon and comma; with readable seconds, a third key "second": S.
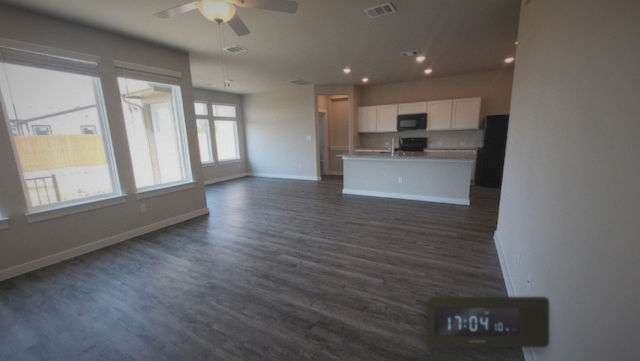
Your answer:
{"hour": 17, "minute": 4}
